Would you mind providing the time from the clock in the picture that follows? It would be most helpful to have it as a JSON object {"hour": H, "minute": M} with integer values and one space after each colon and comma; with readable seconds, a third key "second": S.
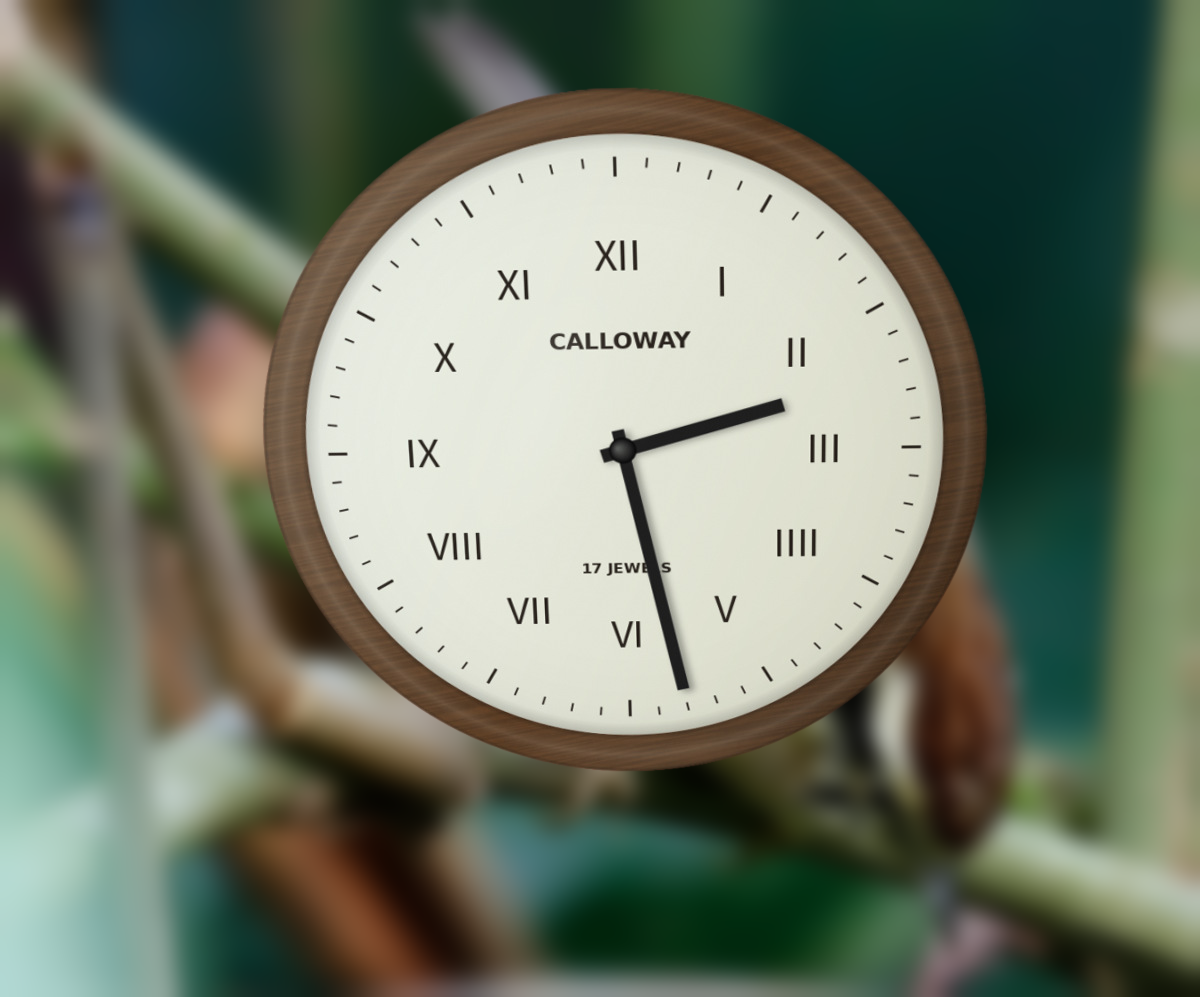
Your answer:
{"hour": 2, "minute": 28}
